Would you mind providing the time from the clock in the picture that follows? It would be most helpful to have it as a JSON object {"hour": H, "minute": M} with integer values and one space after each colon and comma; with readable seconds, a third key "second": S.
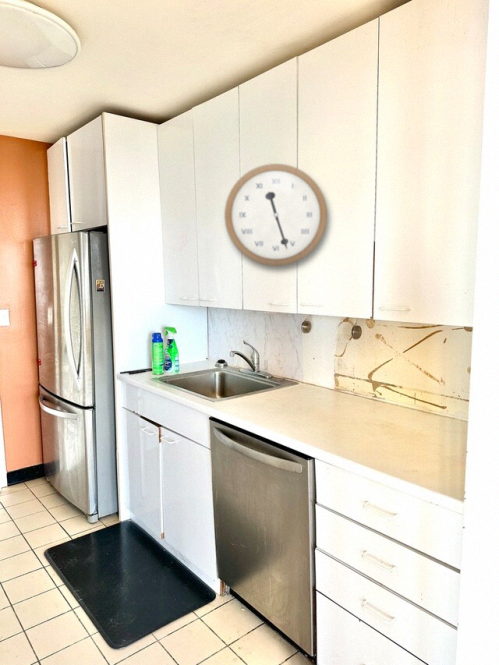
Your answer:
{"hour": 11, "minute": 27}
